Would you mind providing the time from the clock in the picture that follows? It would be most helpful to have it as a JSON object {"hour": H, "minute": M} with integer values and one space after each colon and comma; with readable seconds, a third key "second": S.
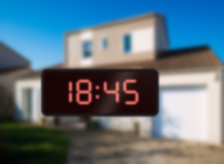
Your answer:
{"hour": 18, "minute": 45}
